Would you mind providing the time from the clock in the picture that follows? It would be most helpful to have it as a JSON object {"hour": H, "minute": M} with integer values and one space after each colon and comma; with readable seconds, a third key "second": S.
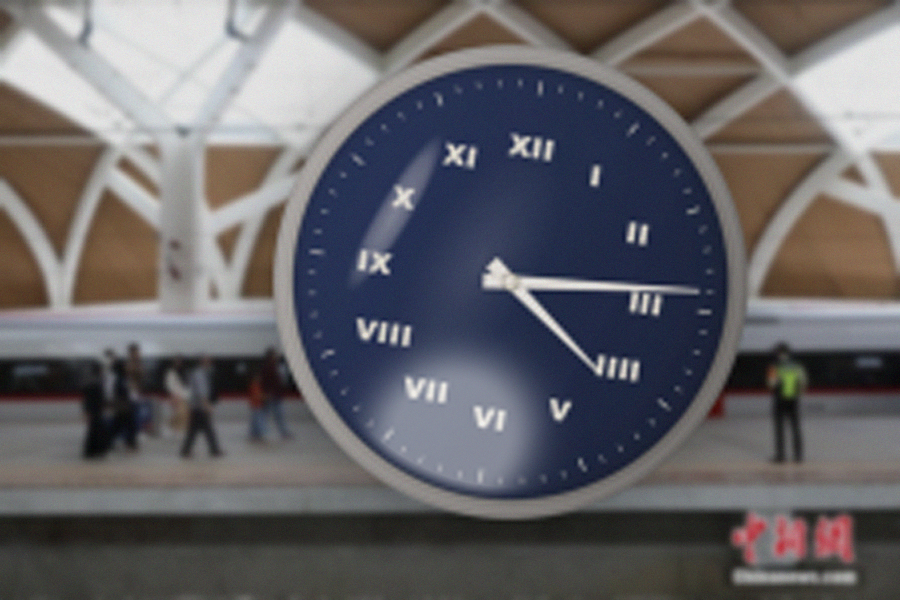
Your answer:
{"hour": 4, "minute": 14}
